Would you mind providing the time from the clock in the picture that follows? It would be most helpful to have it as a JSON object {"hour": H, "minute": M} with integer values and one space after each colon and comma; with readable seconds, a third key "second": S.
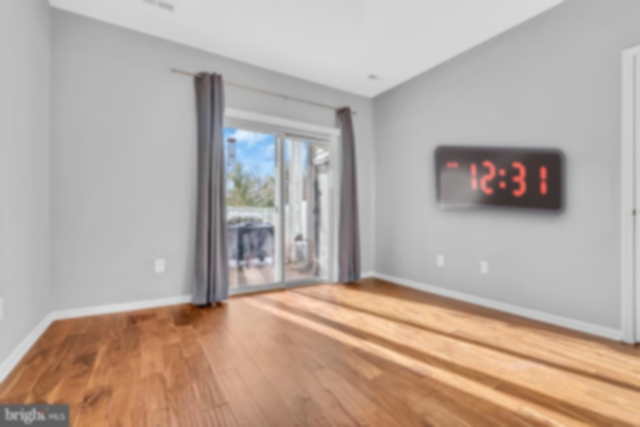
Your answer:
{"hour": 12, "minute": 31}
